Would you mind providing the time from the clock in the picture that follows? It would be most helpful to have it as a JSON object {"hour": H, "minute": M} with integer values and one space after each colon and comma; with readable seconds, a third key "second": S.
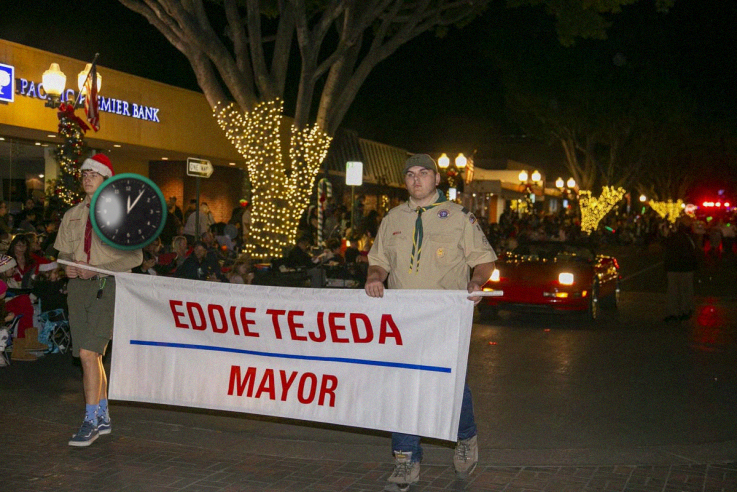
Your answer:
{"hour": 12, "minute": 6}
